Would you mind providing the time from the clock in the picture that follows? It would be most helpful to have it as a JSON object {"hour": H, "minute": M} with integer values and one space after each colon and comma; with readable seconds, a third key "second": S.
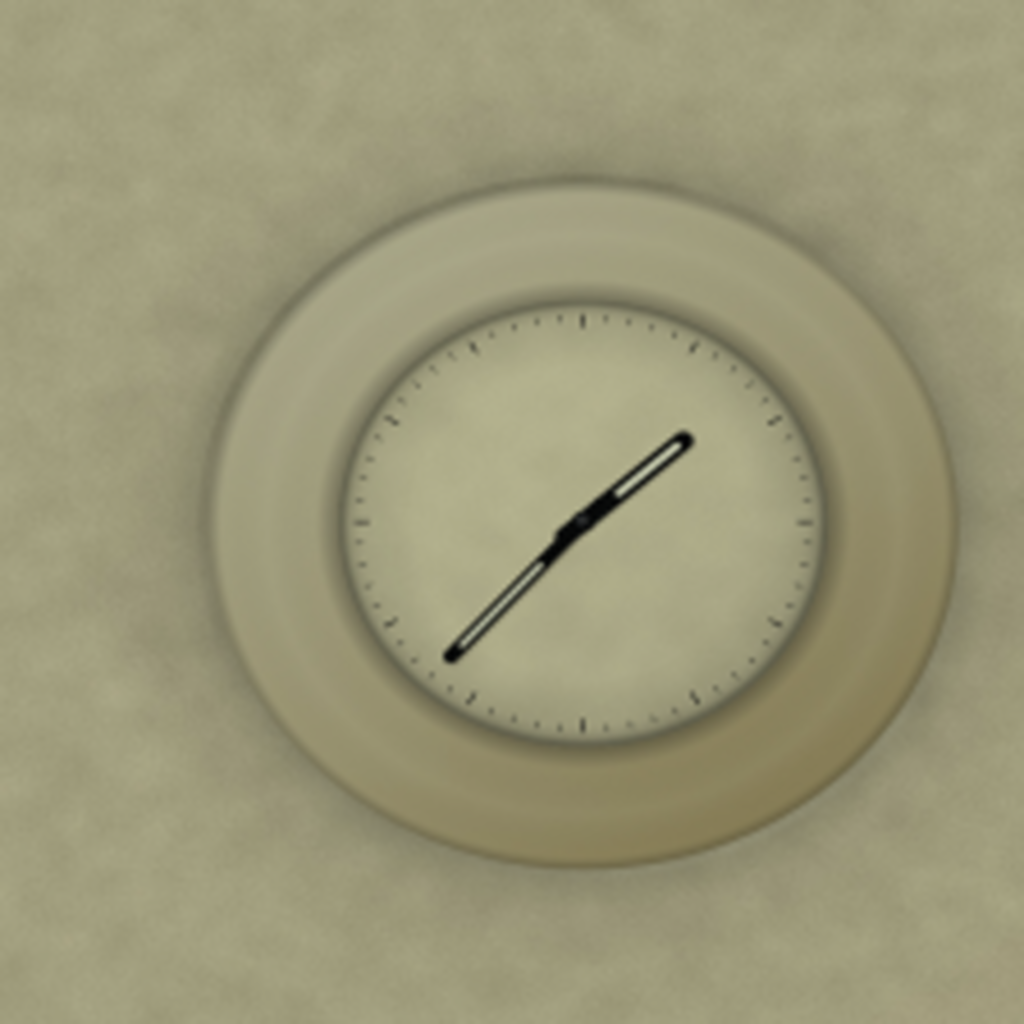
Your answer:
{"hour": 1, "minute": 37}
